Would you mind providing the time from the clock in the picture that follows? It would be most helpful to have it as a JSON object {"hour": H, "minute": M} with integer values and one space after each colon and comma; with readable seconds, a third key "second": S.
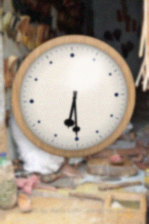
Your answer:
{"hour": 6, "minute": 30}
